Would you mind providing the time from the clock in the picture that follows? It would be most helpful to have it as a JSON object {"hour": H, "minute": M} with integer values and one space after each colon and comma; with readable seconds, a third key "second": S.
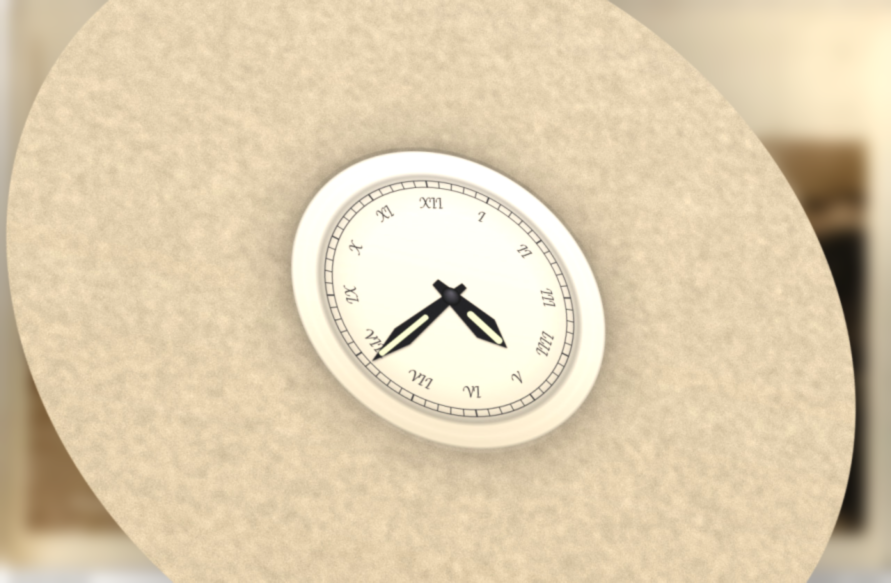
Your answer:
{"hour": 4, "minute": 39}
